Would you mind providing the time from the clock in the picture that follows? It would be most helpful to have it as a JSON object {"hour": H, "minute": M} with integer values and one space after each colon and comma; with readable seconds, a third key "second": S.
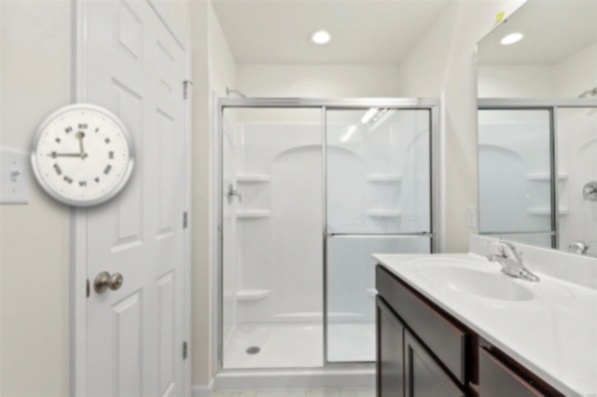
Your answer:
{"hour": 11, "minute": 45}
